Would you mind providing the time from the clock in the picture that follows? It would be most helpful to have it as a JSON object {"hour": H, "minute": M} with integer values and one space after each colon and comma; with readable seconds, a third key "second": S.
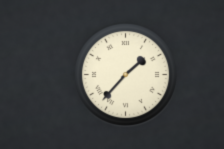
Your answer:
{"hour": 1, "minute": 37}
